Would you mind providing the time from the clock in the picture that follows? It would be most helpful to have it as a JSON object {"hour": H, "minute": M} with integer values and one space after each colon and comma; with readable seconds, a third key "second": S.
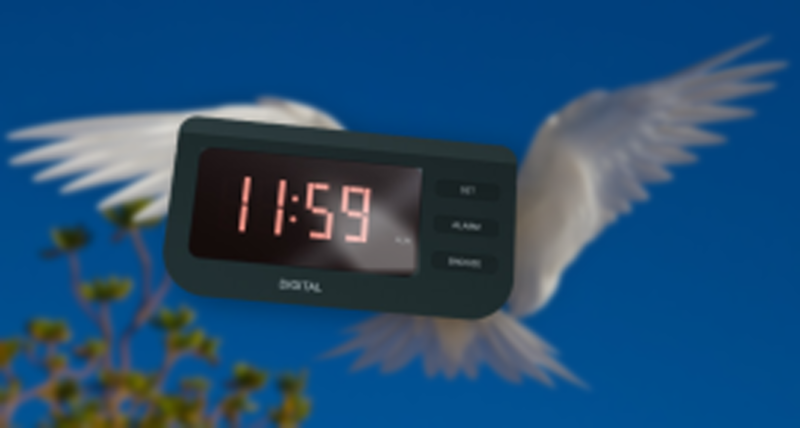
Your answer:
{"hour": 11, "minute": 59}
